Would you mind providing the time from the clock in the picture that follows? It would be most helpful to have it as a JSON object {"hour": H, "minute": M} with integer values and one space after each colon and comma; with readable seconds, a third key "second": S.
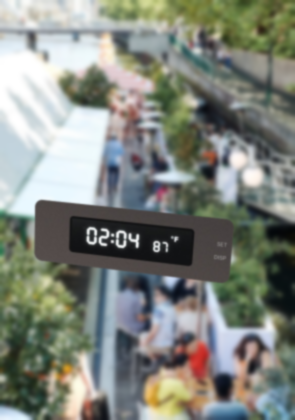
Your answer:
{"hour": 2, "minute": 4}
